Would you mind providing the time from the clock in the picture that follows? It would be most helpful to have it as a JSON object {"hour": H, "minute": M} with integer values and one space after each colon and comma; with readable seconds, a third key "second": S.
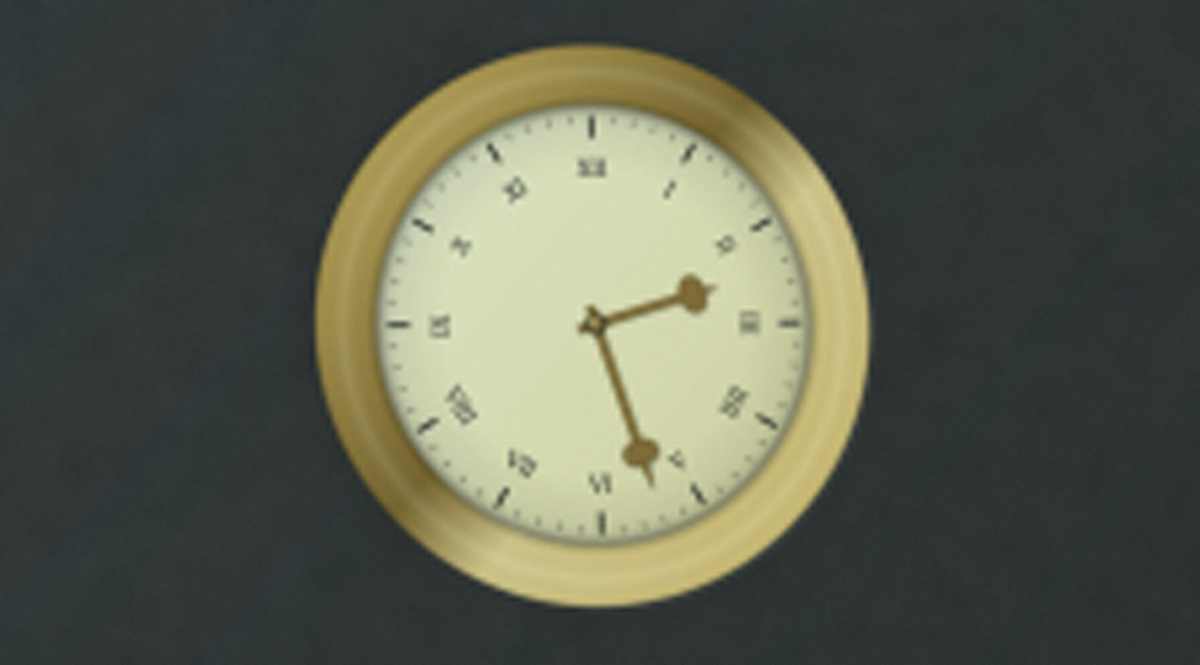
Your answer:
{"hour": 2, "minute": 27}
